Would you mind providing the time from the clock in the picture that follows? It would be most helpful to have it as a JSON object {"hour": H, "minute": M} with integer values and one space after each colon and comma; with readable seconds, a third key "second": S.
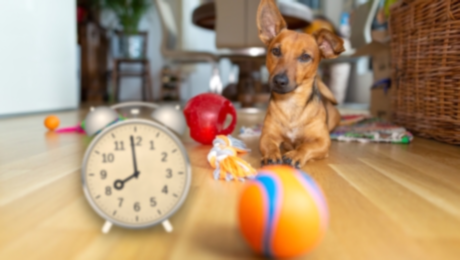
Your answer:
{"hour": 7, "minute": 59}
